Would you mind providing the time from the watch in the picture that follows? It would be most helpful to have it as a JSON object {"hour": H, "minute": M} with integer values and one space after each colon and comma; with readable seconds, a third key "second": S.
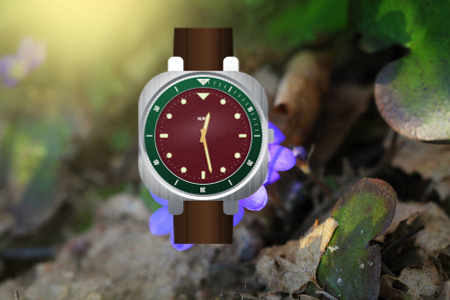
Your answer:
{"hour": 12, "minute": 28}
